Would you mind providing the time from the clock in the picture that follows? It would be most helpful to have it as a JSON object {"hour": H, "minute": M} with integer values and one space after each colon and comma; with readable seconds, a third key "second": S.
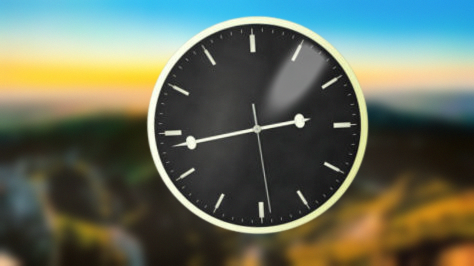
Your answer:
{"hour": 2, "minute": 43, "second": 29}
